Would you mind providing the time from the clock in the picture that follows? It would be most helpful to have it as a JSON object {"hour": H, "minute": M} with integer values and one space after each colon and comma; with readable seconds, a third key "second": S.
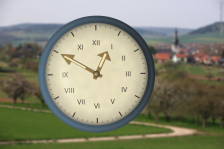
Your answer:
{"hour": 12, "minute": 50}
